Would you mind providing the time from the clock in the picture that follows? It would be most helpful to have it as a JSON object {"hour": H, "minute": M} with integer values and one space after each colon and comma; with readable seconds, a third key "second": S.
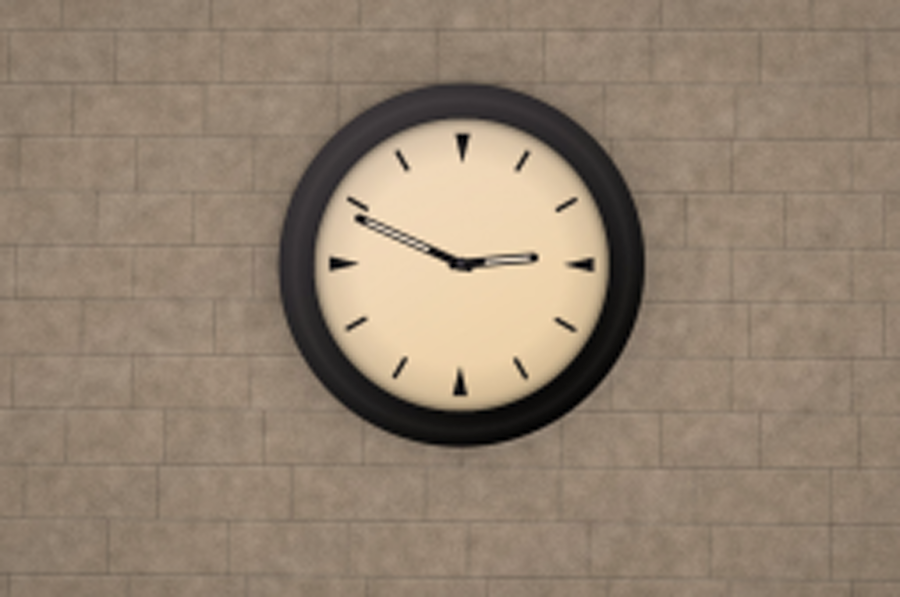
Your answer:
{"hour": 2, "minute": 49}
